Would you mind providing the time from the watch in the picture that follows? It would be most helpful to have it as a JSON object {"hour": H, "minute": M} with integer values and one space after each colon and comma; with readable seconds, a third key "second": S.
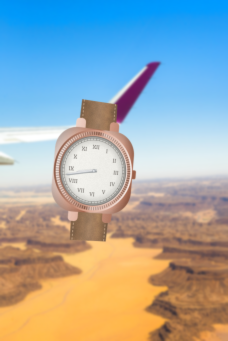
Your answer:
{"hour": 8, "minute": 43}
